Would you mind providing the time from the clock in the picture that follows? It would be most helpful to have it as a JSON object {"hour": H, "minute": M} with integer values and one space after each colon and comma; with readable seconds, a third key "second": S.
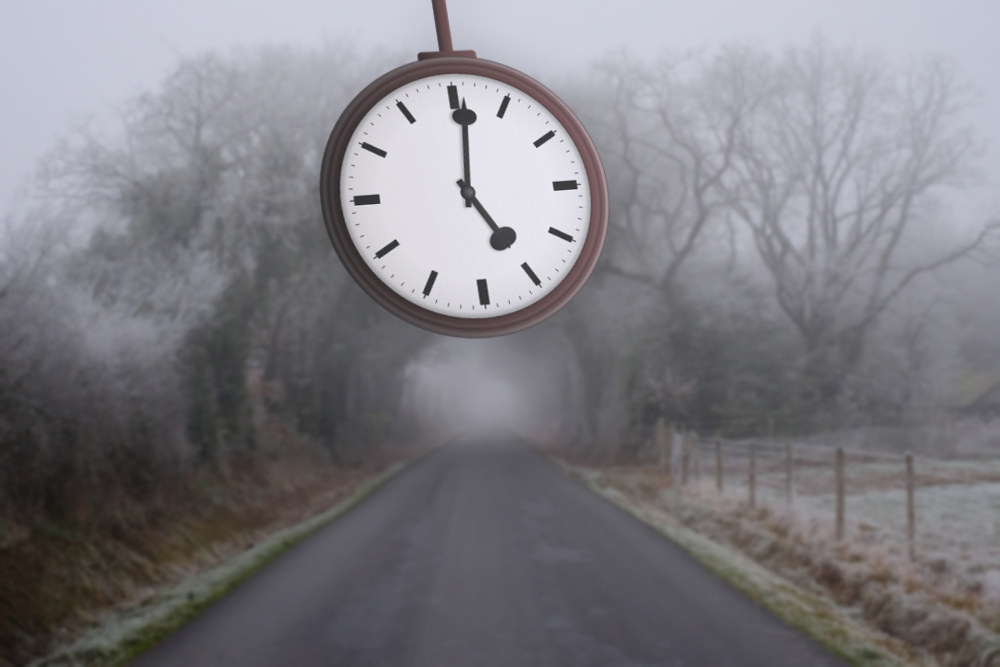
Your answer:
{"hour": 5, "minute": 1}
